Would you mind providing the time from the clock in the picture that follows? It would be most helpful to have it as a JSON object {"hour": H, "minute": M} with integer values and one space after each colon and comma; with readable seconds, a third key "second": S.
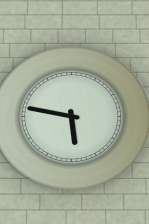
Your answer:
{"hour": 5, "minute": 47}
